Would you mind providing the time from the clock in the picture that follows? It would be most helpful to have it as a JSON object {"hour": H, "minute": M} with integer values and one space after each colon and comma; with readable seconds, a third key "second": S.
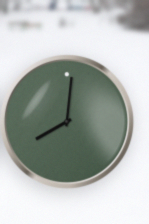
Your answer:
{"hour": 8, "minute": 1}
